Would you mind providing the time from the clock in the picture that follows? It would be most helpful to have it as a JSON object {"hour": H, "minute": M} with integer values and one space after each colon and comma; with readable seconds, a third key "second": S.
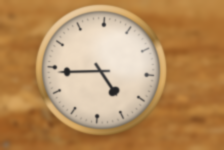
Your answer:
{"hour": 4, "minute": 44}
